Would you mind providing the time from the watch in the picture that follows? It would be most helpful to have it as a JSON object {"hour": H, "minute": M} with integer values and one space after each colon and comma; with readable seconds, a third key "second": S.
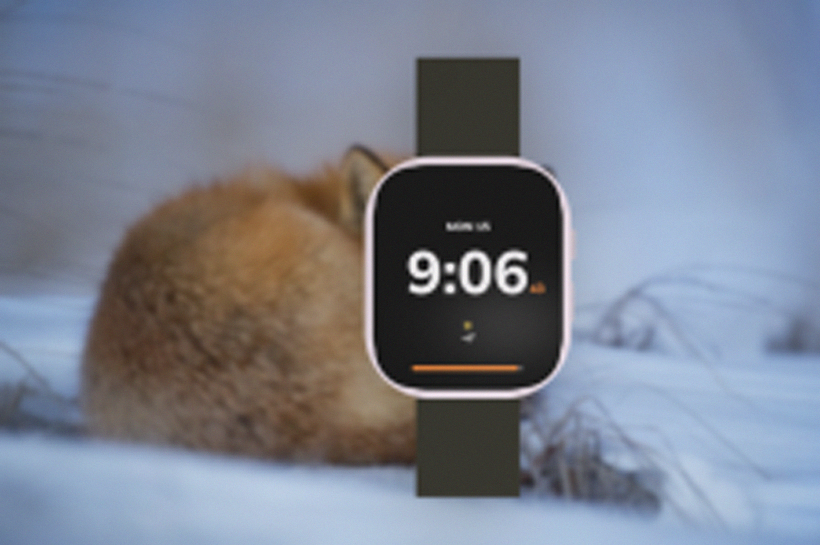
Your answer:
{"hour": 9, "minute": 6}
